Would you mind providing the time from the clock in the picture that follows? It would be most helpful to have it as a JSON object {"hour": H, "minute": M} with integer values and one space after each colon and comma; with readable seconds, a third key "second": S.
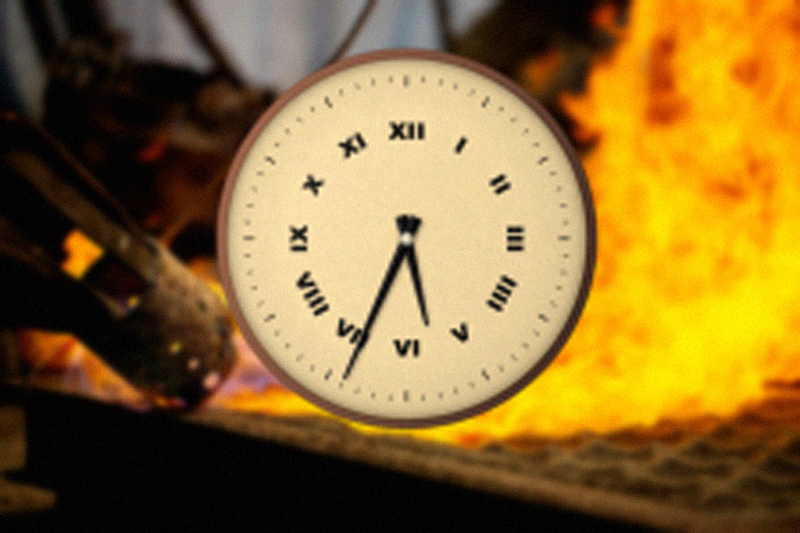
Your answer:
{"hour": 5, "minute": 34}
